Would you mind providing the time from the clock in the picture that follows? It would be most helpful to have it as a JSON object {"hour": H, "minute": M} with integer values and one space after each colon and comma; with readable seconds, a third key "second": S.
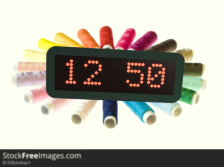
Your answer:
{"hour": 12, "minute": 50}
